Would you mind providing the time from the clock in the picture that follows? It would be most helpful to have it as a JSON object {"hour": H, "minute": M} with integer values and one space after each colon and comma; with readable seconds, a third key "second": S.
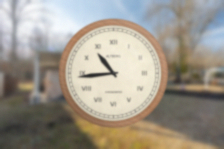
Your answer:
{"hour": 10, "minute": 44}
